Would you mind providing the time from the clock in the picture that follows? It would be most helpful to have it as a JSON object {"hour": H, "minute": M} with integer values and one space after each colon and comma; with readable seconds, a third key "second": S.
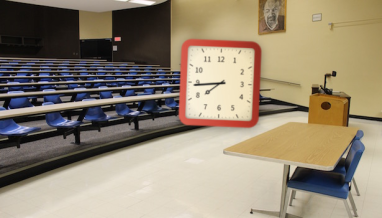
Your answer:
{"hour": 7, "minute": 44}
